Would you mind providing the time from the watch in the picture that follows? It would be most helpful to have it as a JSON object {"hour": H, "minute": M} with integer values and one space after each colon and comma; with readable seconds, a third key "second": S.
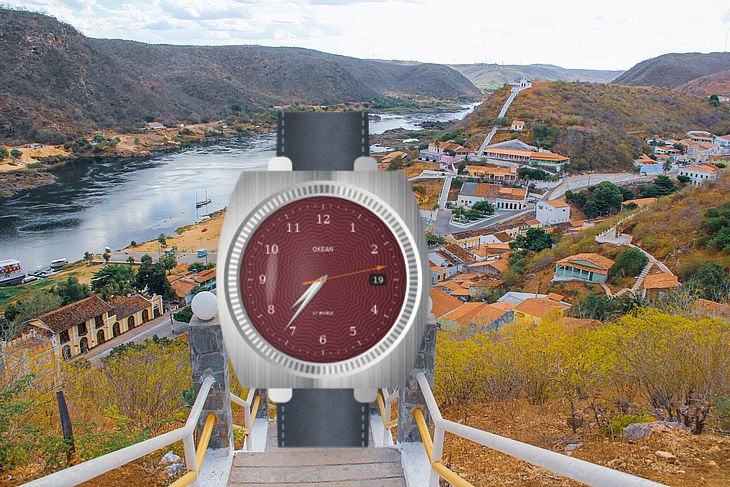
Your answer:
{"hour": 7, "minute": 36, "second": 13}
